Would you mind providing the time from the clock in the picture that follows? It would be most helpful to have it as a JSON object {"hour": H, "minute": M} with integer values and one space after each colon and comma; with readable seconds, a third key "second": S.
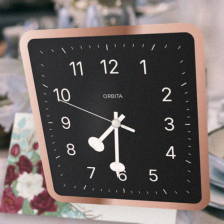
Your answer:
{"hour": 7, "minute": 30, "second": 49}
